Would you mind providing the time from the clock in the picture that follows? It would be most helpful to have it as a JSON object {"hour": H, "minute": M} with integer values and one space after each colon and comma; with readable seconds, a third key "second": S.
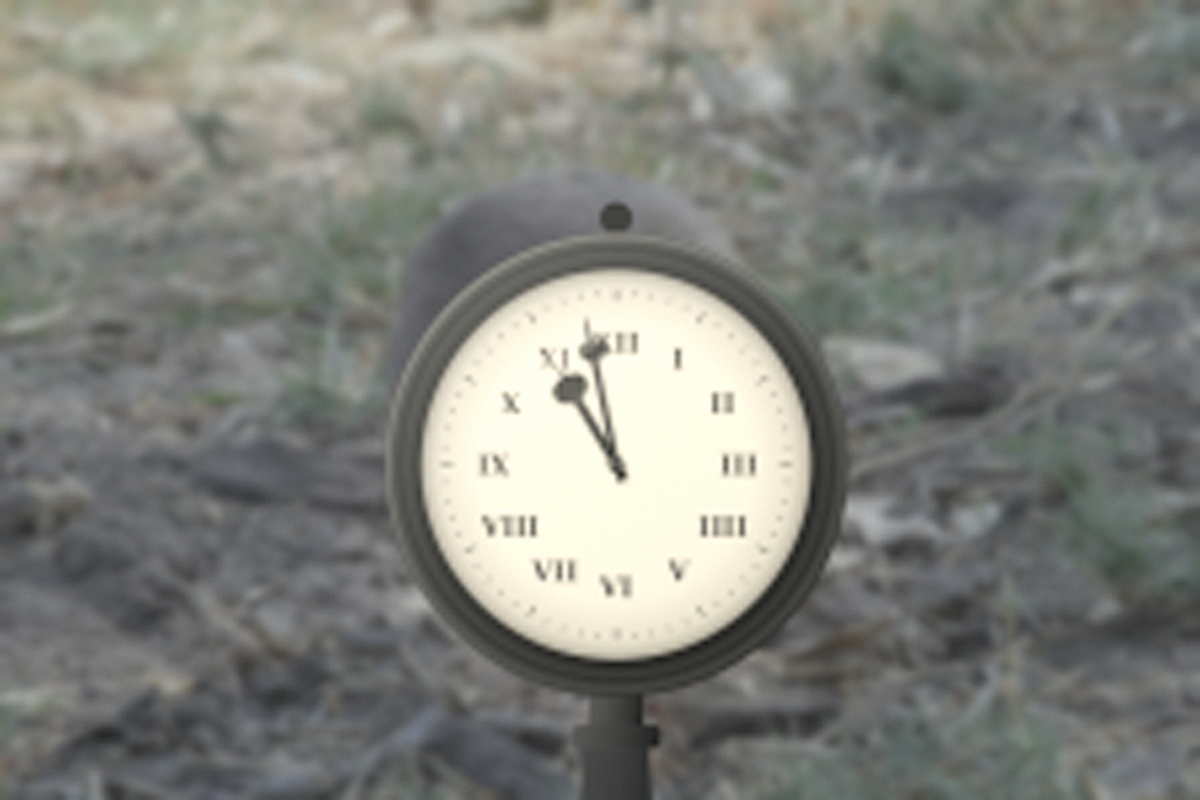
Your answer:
{"hour": 10, "minute": 58}
